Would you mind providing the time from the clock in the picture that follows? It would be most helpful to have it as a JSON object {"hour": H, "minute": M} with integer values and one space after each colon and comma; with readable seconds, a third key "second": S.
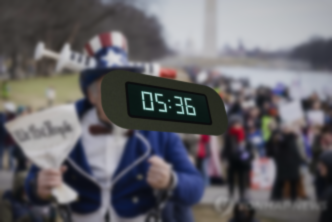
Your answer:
{"hour": 5, "minute": 36}
